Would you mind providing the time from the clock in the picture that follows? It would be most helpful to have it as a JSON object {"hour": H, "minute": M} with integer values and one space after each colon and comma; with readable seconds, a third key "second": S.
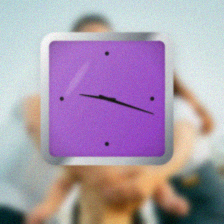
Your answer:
{"hour": 9, "minute": 18}
